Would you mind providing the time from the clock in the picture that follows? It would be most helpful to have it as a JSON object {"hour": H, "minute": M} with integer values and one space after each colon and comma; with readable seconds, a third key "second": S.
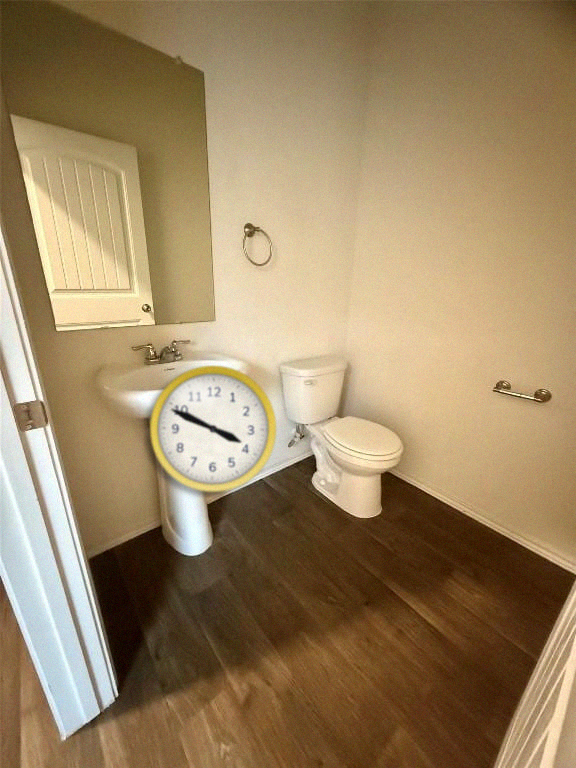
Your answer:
{"hour": 3, "minute": 49}
